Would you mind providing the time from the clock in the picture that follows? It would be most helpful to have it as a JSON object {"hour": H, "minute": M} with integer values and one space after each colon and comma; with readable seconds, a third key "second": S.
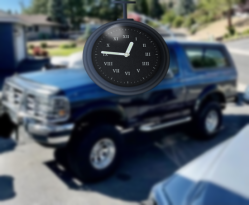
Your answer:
{"hour": 12, "minute": 46}
